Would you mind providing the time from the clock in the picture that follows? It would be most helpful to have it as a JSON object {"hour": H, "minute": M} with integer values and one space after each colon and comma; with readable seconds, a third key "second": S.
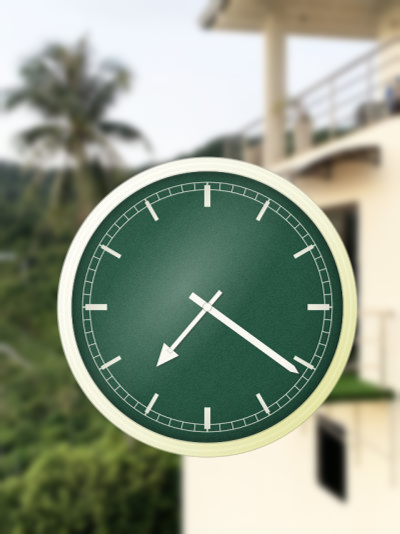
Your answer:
{"hour": 7, "minute": 21}
